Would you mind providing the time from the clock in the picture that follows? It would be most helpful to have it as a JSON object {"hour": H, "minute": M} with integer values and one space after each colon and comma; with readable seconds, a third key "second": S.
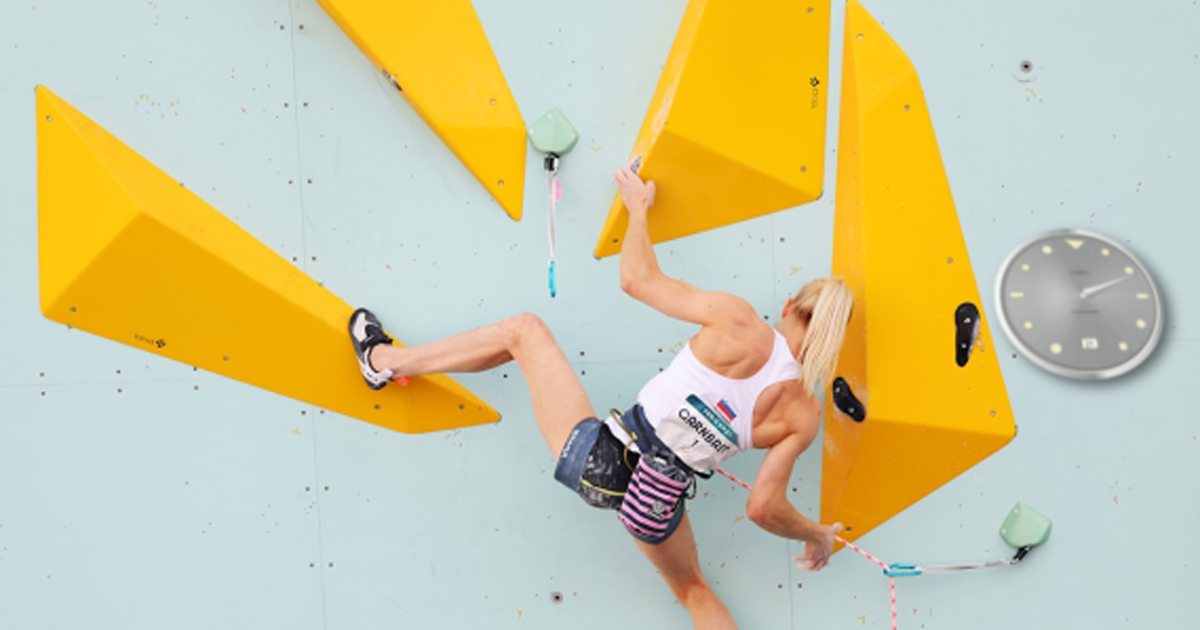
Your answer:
{"hour": 2, "minute": 11}
